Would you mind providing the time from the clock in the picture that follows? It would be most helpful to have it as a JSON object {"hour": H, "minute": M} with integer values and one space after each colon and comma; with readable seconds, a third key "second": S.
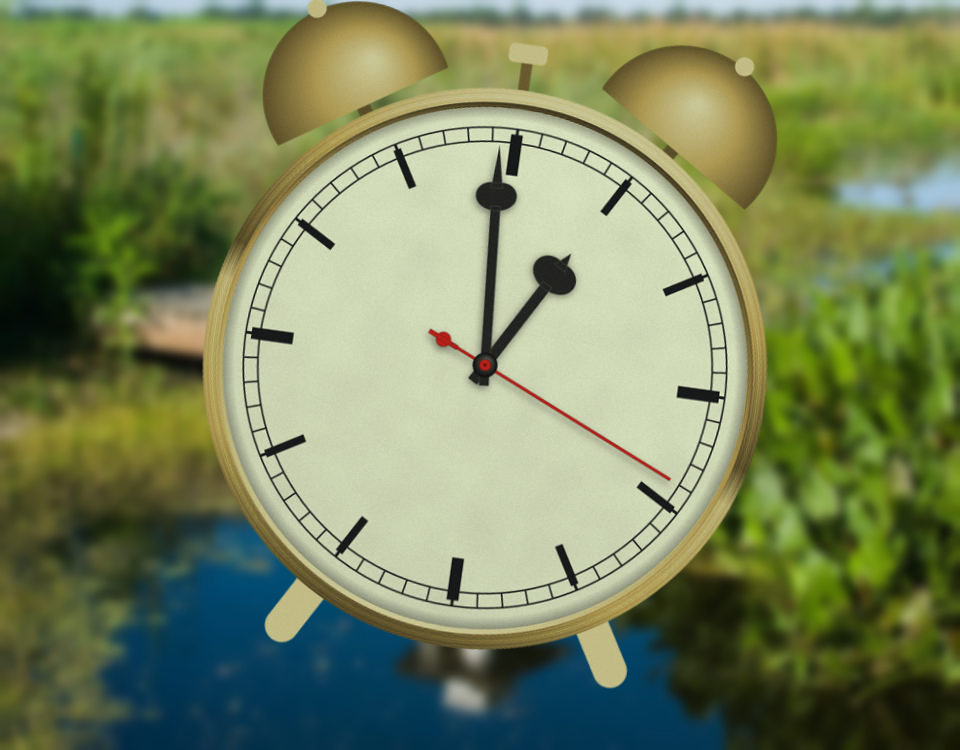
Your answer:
{"hour": 12, "minute": 59, "second": 19}
